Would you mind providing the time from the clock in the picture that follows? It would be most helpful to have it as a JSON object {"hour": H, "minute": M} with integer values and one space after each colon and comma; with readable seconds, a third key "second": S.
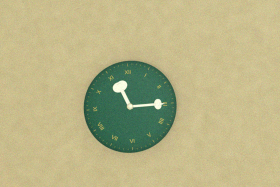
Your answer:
{"hour": 11, "minute": 15}
